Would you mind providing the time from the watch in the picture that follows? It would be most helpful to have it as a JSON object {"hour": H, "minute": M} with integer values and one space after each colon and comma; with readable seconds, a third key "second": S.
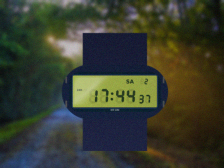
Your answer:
{"hour": 17, "minute": 44, "second": 37}
